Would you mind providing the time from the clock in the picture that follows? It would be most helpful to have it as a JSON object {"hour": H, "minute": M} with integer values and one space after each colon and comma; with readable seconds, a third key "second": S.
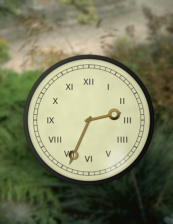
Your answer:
{"hour": 2, "minute": 34}
